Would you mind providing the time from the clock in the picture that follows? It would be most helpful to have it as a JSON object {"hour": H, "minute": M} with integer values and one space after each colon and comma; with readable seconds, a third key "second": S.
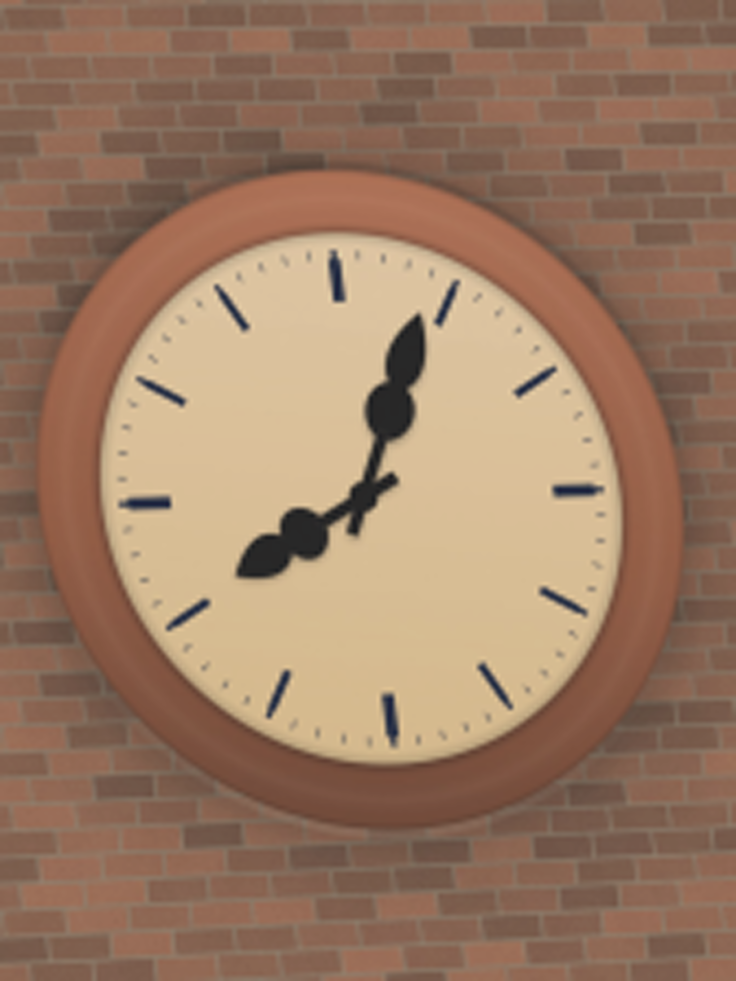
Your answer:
{"hour": 8, "minute": 4}
